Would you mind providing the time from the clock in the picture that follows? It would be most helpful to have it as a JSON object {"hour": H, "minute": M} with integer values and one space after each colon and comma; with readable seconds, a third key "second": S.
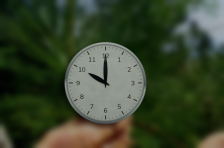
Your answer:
{"hour": 10, "minute": 0}
